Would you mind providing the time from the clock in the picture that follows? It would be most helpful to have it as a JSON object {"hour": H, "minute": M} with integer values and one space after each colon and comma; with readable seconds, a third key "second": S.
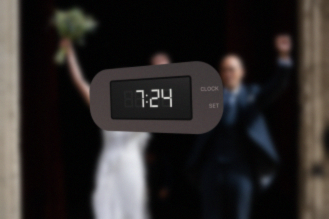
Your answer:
{"hour": 7, "minute": 24}
